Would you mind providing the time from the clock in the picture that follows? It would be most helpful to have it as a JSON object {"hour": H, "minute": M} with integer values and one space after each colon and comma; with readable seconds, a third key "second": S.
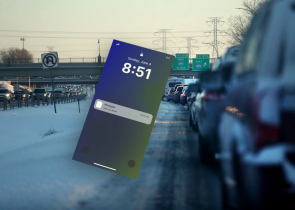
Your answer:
{"hour": 8, "minute": 51}
